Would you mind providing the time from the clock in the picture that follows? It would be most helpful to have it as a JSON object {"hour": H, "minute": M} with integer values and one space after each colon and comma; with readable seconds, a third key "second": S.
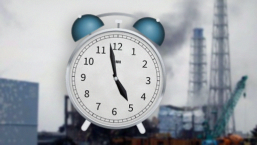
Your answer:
{"hour": 4, "minute": 58}
